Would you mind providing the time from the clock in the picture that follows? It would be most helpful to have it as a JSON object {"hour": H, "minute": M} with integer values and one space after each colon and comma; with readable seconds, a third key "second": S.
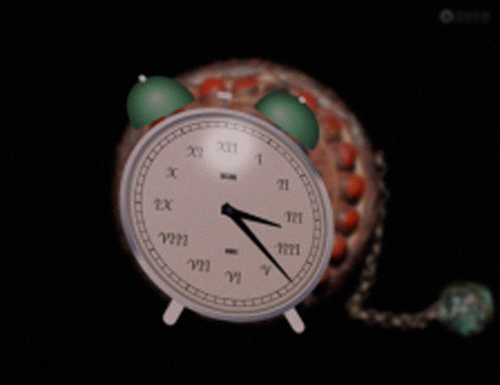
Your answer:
{"hour": 3, "minute": 23}
